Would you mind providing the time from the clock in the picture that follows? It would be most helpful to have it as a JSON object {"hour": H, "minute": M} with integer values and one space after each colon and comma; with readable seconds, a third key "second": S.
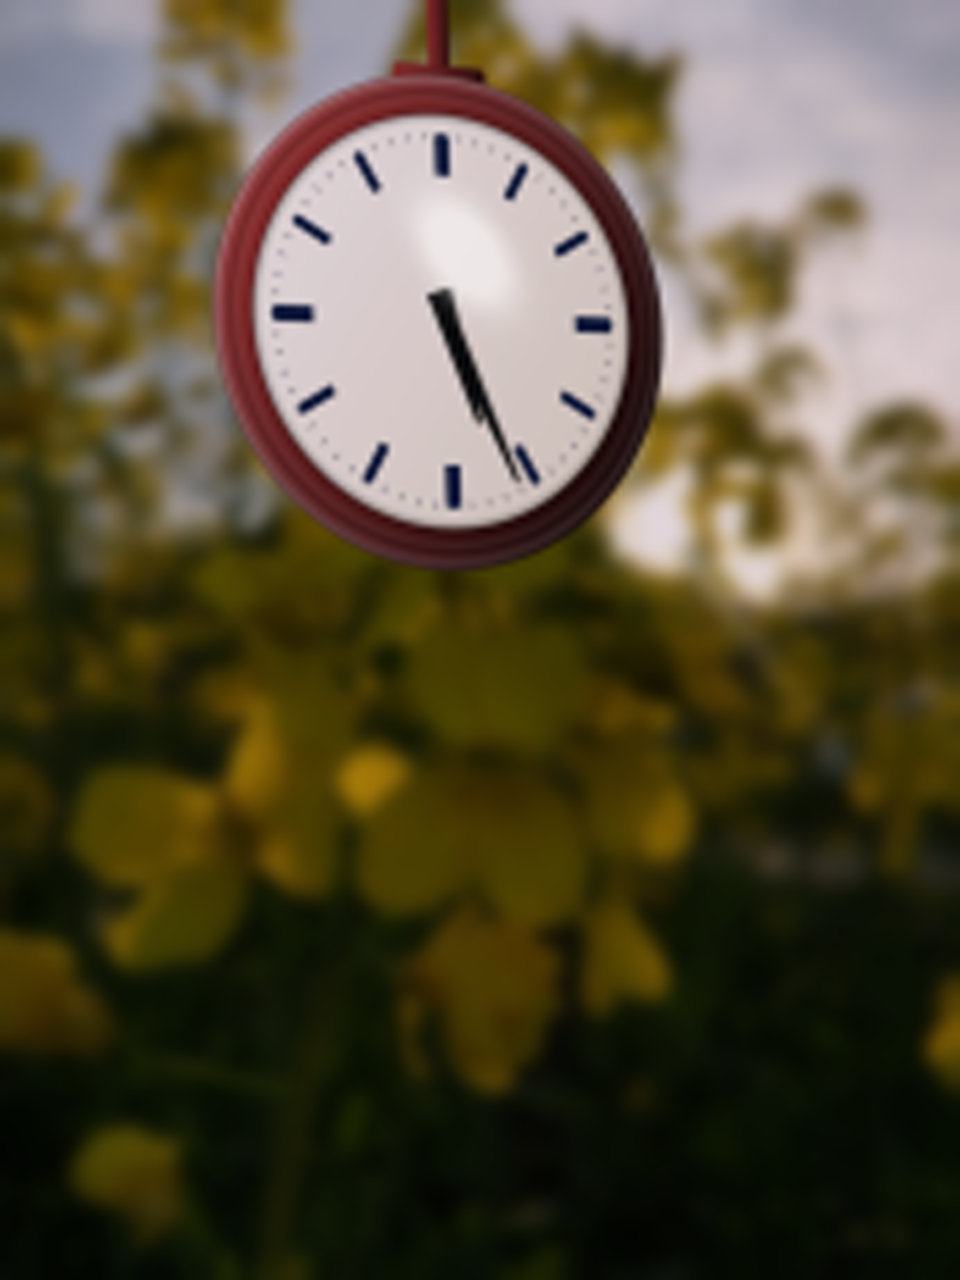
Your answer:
{"hour": 5, "minute": 26}
